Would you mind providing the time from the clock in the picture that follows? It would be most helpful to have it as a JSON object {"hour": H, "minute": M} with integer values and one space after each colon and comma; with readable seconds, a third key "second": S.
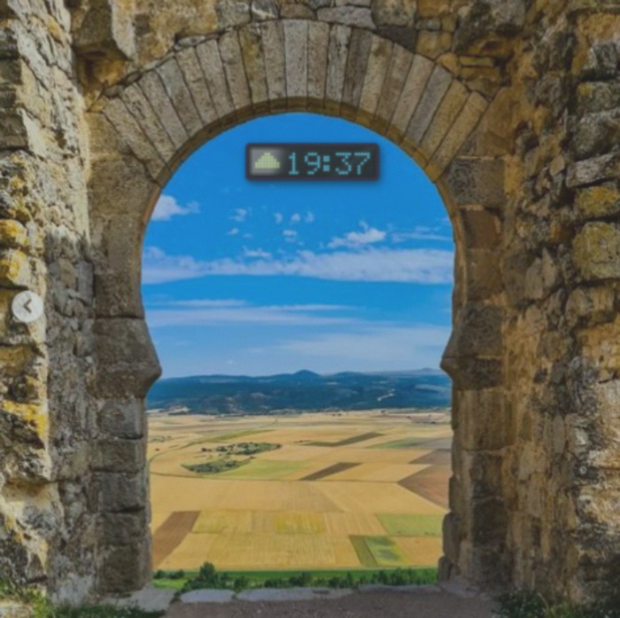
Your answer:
{"hour": 19, "minute": 37}
